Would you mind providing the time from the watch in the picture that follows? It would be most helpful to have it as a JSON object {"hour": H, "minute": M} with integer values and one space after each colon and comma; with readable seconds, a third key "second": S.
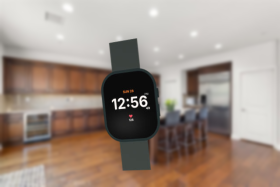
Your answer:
{"hour": 12, "minute": 56}
